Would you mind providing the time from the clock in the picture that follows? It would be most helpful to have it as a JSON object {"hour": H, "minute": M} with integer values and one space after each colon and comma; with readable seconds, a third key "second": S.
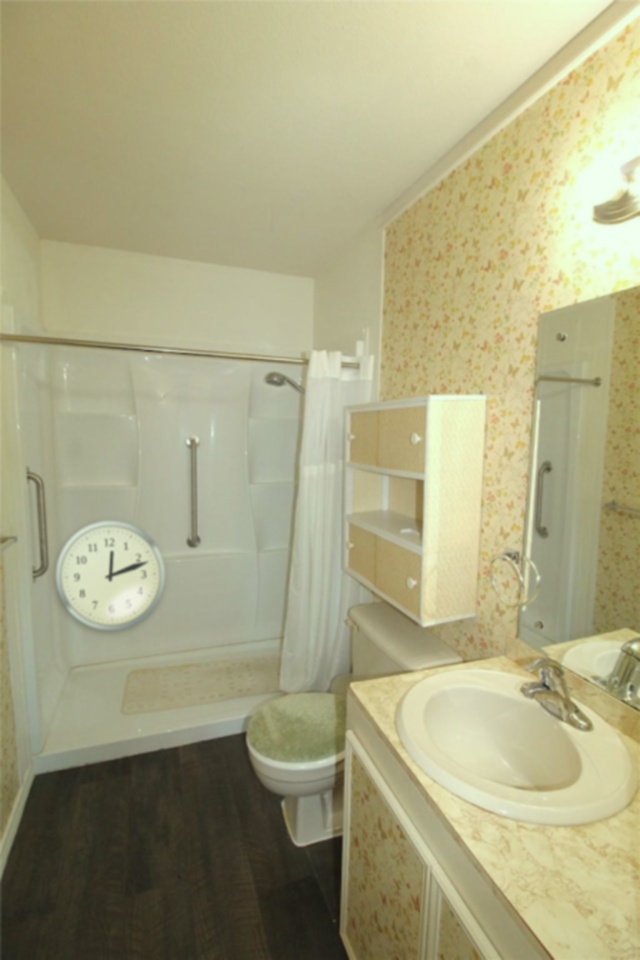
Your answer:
{"hour": 12, "minute": 12}
